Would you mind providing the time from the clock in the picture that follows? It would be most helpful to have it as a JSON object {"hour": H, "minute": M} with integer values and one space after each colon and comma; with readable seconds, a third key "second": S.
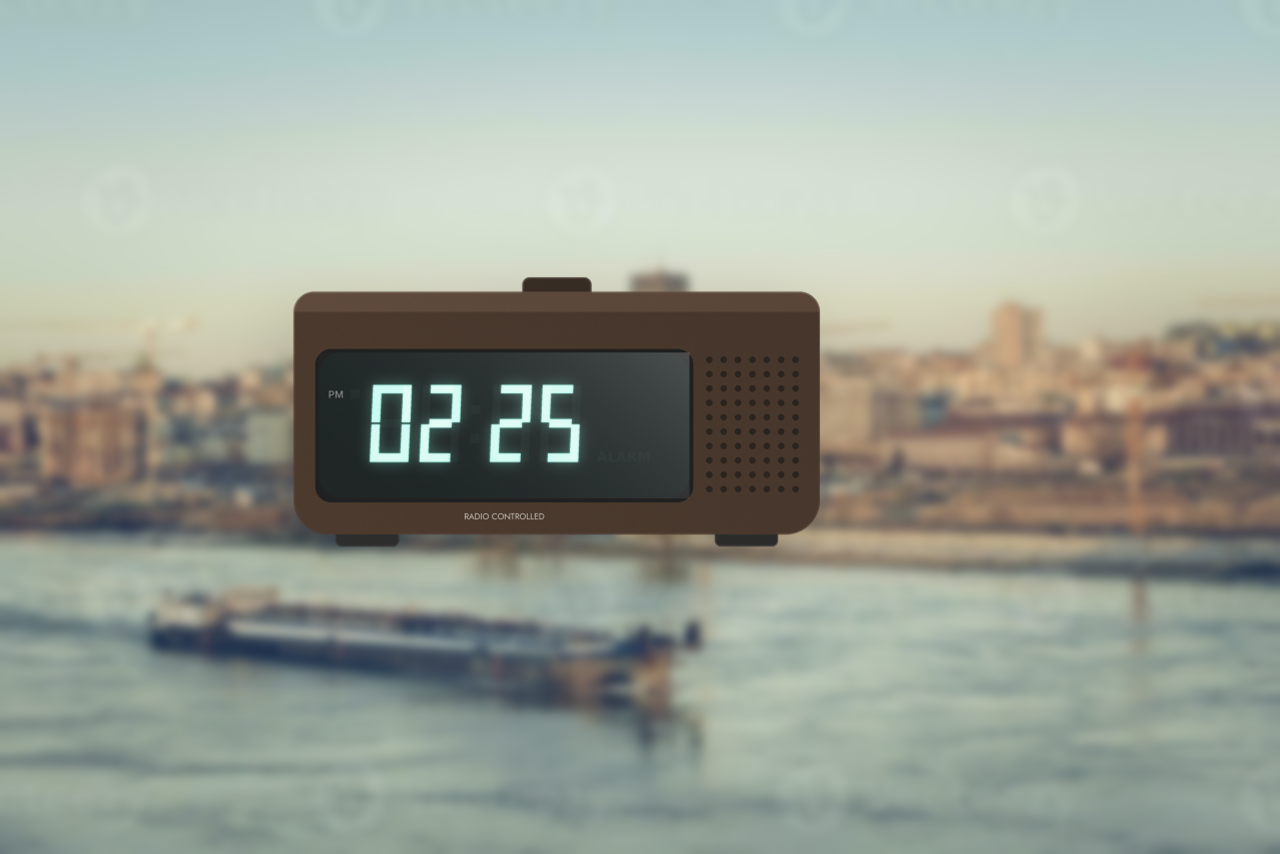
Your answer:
{"hour": 2, "minute": 25}
